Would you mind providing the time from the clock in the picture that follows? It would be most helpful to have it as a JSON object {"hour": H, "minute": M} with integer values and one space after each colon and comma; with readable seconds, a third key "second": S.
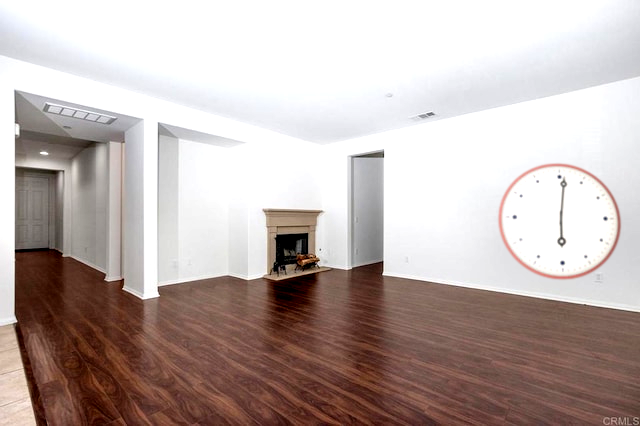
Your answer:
{"hour": 6, "minute": 1}
